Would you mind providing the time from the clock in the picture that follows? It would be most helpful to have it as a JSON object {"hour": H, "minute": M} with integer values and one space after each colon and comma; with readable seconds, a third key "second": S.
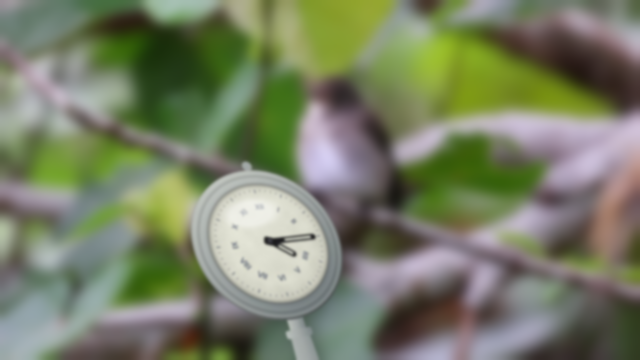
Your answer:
{"hour": 4, "minute": 15}
